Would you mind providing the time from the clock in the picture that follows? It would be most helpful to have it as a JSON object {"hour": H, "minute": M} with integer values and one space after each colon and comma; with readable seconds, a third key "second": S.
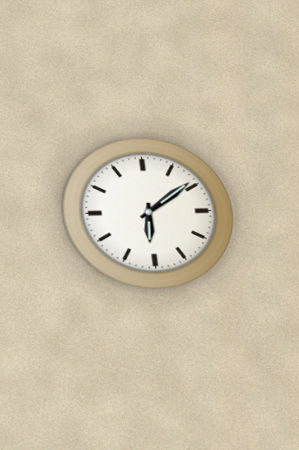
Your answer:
{"hour": 6, "minute": 9}
